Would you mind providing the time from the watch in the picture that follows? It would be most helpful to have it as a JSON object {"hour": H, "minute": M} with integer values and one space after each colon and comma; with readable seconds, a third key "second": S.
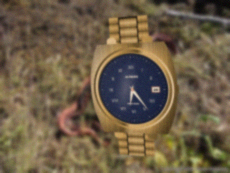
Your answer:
{"hour": 6, "minute": 24}
